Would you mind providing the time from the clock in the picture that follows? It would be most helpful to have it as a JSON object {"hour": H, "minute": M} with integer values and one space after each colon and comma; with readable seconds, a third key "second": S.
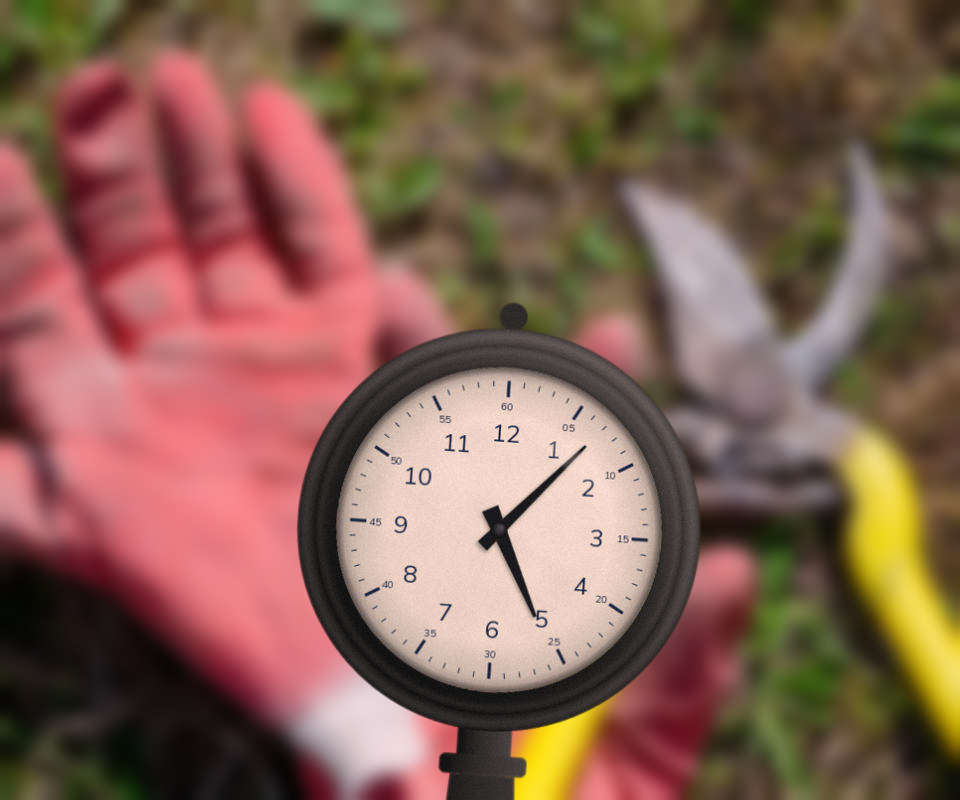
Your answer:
{"hour": 5, "minute": 7}
